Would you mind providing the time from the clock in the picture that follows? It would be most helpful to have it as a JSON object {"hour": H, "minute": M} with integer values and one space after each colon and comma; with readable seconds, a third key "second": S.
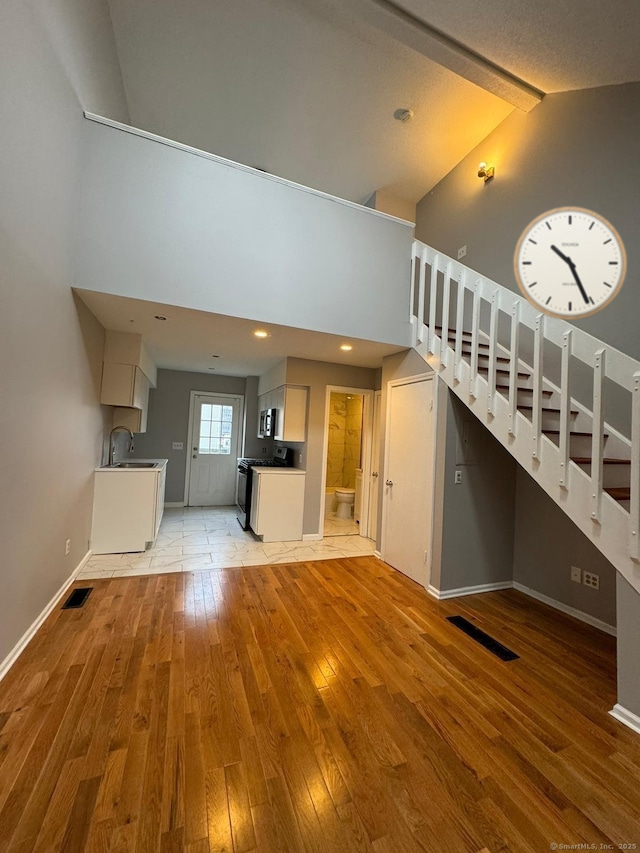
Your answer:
{"hour": 10, "minute": 26}
